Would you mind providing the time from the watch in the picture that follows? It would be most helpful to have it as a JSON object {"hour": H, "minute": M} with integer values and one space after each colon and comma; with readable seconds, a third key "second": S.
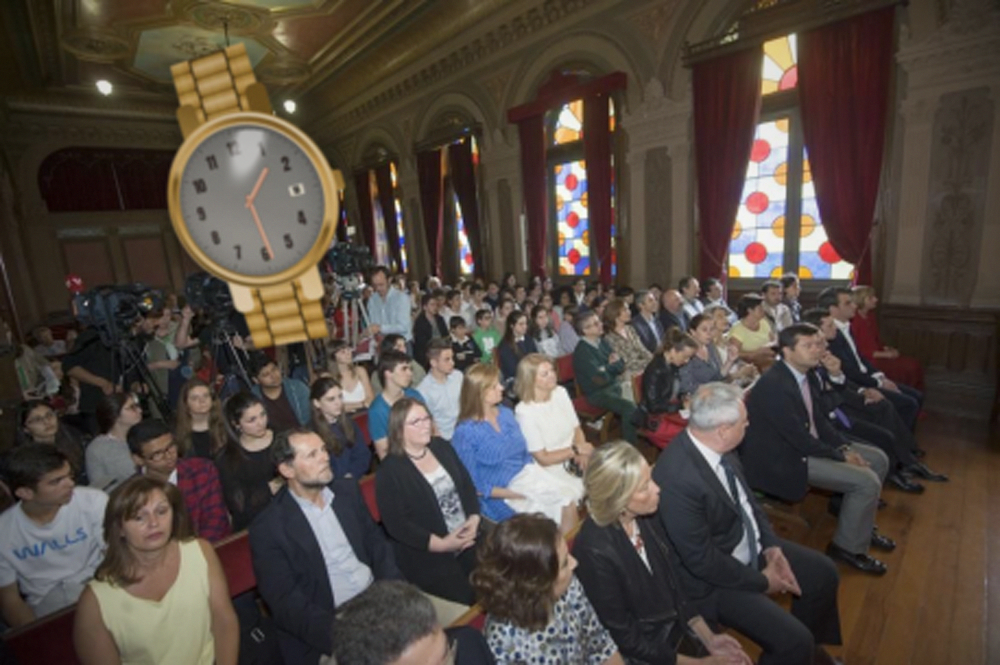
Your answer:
{"hour": 1, "minute": 29}
